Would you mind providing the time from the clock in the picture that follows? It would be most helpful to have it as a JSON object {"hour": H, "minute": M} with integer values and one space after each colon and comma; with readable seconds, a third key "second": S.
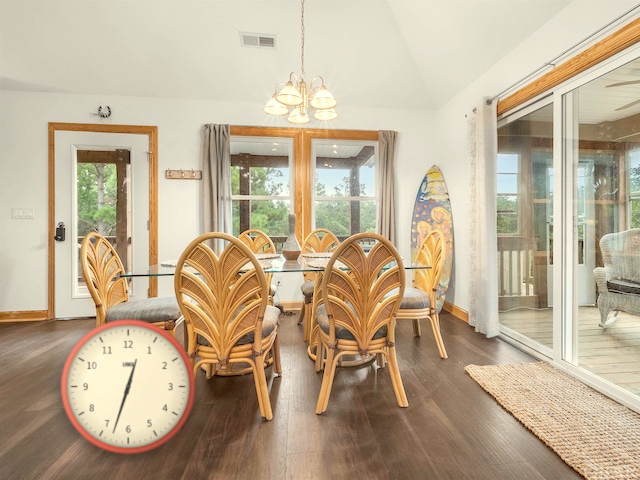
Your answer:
{"hour": 12, "minute": 33}
